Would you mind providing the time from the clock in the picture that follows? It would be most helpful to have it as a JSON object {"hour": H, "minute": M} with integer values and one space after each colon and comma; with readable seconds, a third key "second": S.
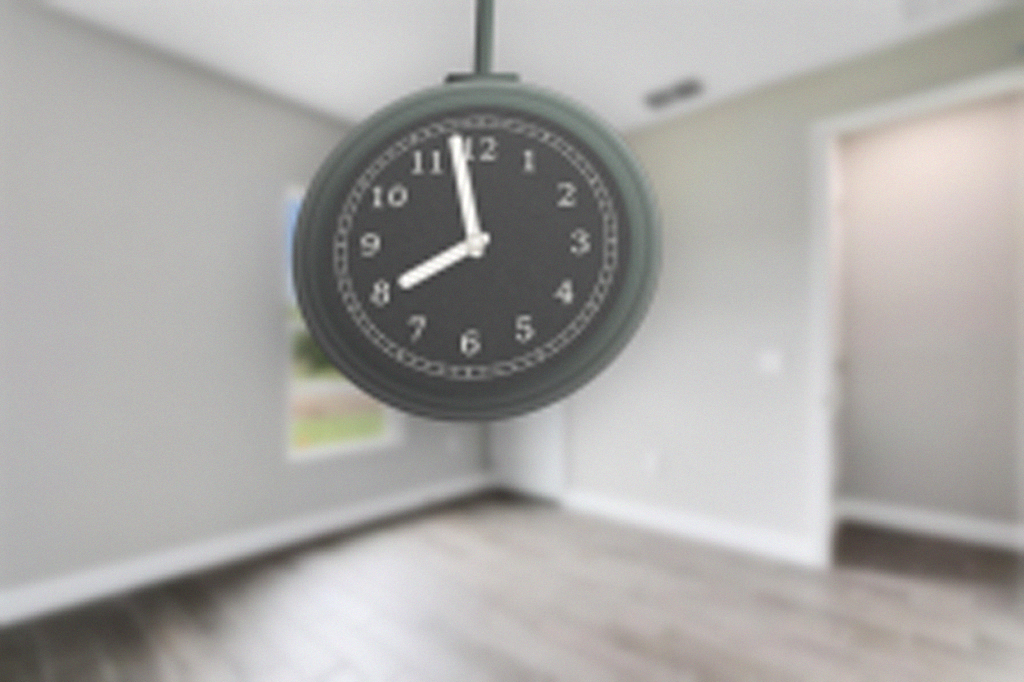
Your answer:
{"hour": 7, "minute": 58}
